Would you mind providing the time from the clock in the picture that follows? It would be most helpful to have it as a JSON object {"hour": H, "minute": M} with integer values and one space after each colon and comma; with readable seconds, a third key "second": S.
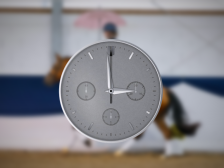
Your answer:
{"hour": 2, "minute": 59}
